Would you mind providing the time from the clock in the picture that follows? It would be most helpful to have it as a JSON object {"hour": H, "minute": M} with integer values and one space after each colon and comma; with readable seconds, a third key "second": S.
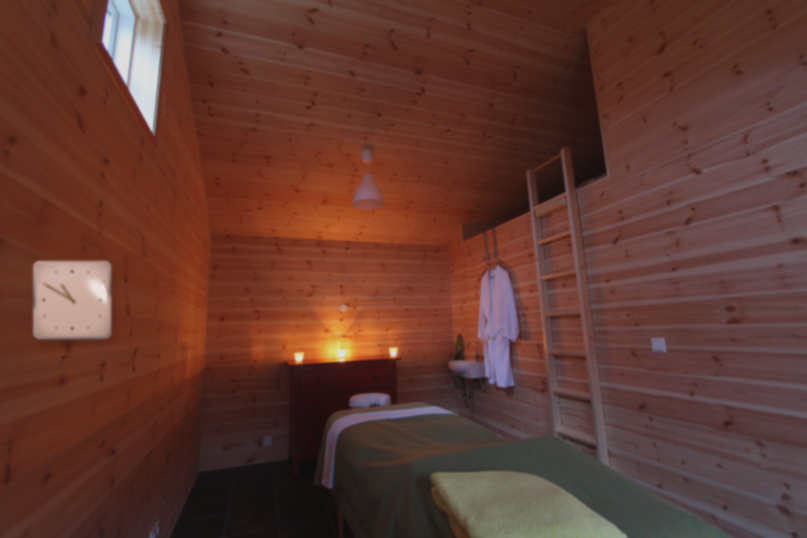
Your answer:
{"hour": 10, "minute": 50}
